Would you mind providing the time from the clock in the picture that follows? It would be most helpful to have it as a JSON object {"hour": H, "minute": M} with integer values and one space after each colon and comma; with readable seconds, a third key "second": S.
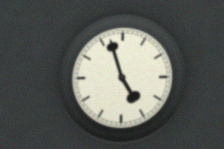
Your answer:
{"hour": 4, "minute": 57}
